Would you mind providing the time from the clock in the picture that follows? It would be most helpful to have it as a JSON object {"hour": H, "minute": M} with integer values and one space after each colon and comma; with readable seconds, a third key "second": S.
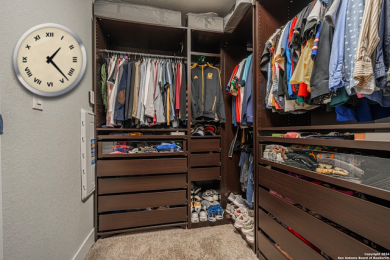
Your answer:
{"hour": 1, "minute": 23}
